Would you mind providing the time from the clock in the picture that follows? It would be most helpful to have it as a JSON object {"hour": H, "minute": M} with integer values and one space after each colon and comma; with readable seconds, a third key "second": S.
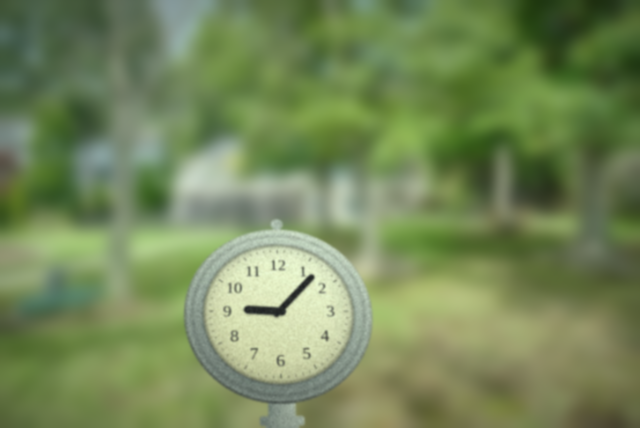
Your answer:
{"hour": 9, "minute": 7}
